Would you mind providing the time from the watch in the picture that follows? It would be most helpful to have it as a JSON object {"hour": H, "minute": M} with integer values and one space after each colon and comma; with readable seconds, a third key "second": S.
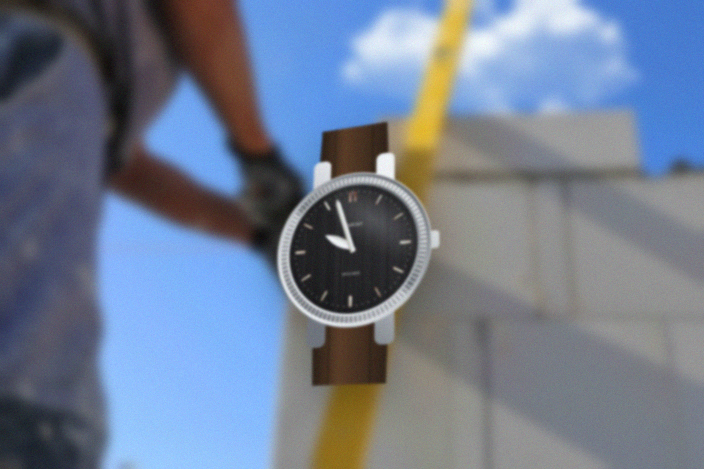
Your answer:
{"hour": 9, "minute": 57}
